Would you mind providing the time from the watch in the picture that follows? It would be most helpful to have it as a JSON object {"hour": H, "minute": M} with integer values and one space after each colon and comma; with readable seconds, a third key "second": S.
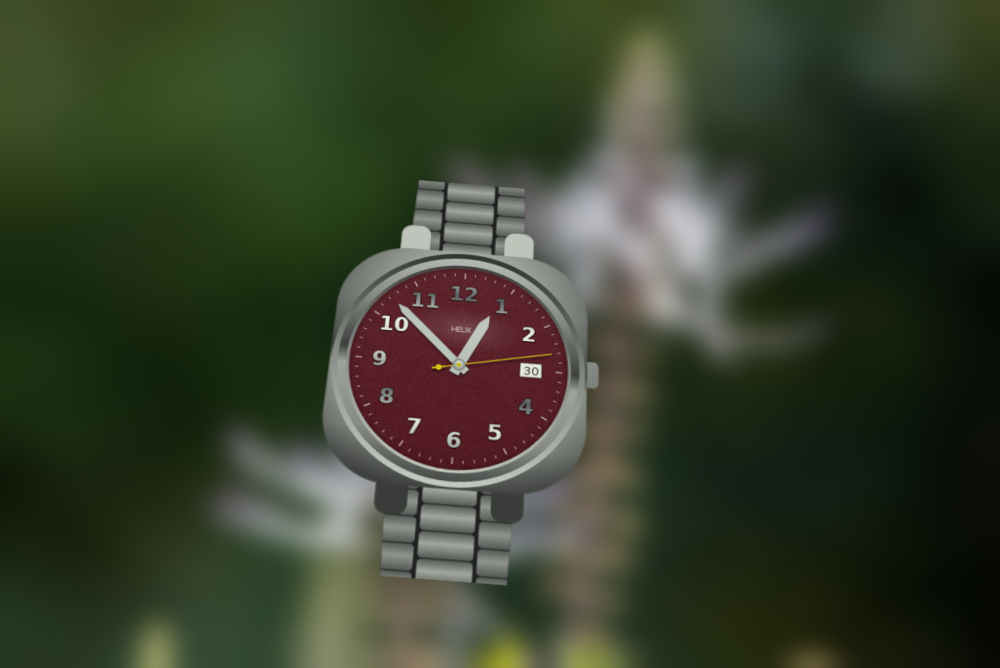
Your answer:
{"hour": 12, "minute": 52, "second": 13}
